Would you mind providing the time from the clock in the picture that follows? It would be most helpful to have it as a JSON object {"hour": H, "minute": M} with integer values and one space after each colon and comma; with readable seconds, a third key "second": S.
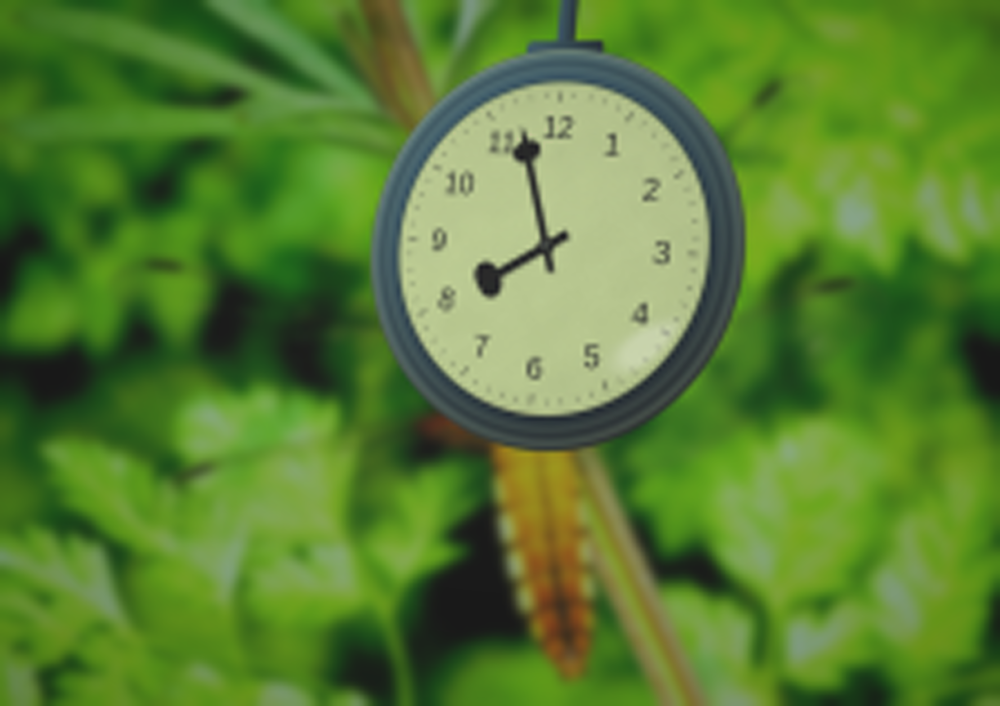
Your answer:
{"hour": 7, "minute": 57}
